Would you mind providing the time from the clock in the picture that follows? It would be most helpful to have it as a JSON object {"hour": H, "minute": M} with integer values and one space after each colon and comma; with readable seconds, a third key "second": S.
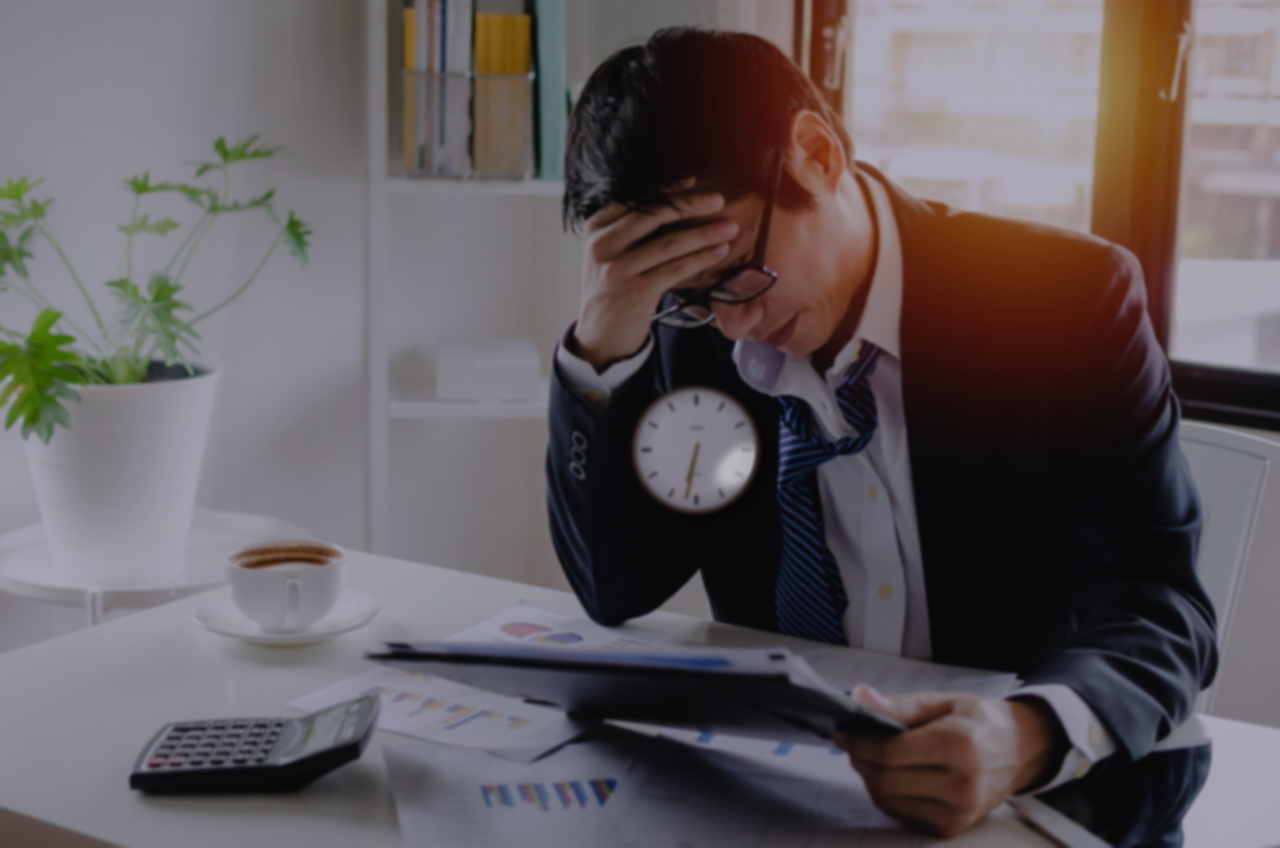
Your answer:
{"hour": 6, "minute": 32}
